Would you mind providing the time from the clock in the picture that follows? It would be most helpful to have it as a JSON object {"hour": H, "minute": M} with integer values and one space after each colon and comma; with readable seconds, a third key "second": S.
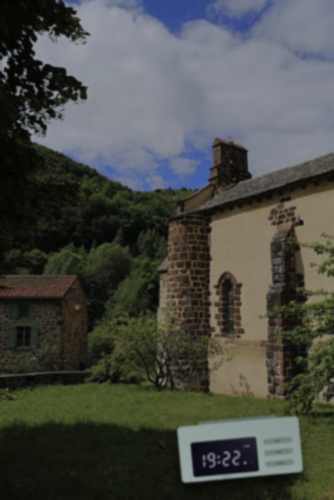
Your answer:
{"hour": 19, "minute": 22}
